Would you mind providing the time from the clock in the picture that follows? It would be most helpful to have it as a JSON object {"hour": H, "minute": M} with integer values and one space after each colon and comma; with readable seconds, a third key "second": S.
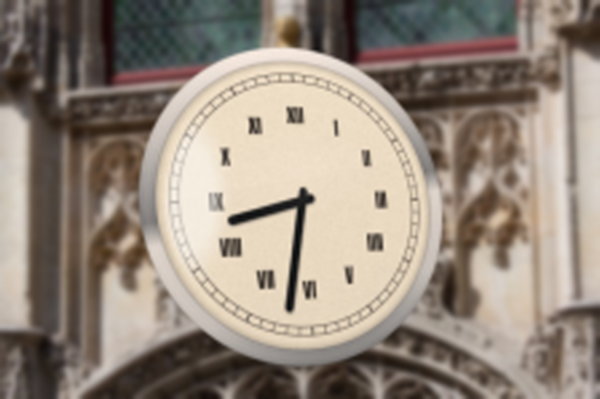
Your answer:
{"hour": 8, "minute": 32}
